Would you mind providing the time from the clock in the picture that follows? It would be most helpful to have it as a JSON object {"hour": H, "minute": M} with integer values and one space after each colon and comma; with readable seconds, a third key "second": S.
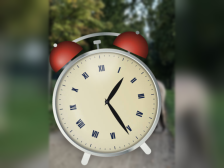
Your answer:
{"hour": 1, "minute": 26}
